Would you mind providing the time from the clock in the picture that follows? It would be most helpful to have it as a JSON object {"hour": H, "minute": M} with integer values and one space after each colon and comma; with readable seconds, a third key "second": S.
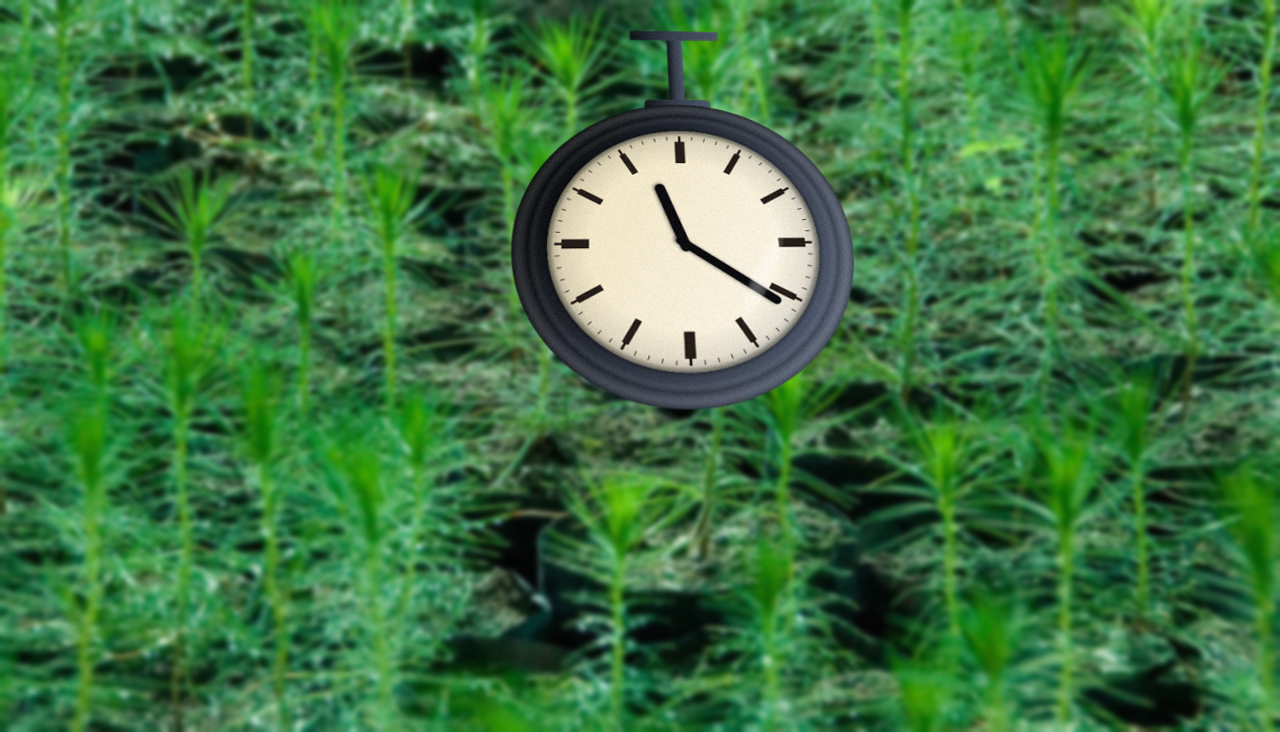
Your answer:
{"hour": 11, "minute": 21}
